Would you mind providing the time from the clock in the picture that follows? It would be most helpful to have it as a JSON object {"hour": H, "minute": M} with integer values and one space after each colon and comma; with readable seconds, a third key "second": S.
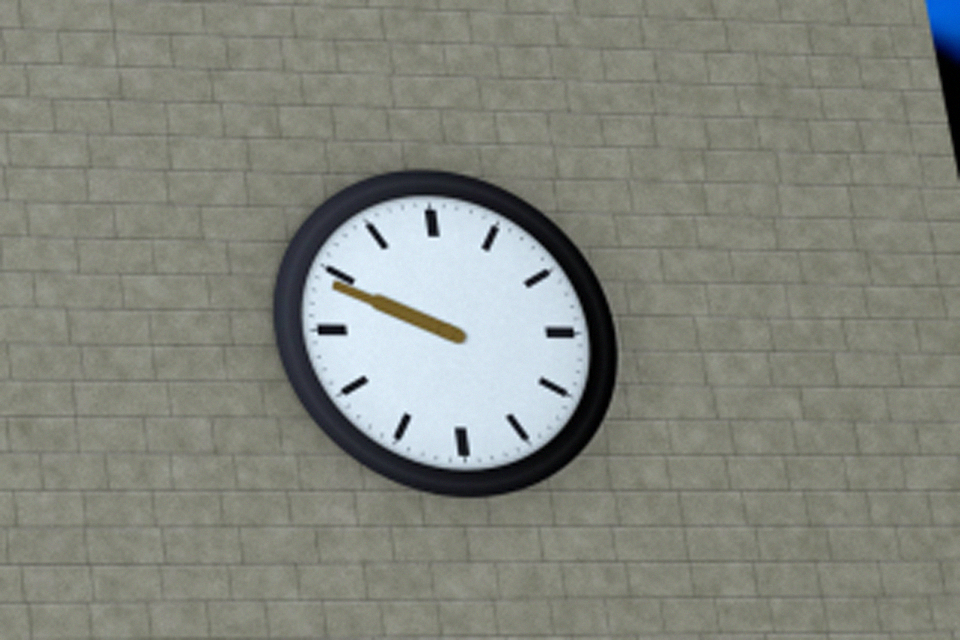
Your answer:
{"hour": 9, "minute": 49}
